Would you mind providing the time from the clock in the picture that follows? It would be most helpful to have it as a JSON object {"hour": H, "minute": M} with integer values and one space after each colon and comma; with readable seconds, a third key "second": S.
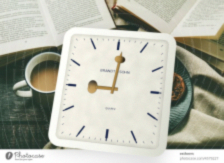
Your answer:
{"hour": 9, "minute": 1}
